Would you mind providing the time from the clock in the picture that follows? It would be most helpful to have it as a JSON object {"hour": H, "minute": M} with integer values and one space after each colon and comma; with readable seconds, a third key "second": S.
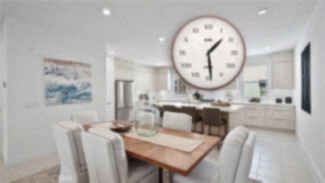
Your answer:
{"hour": 1, "minute": 29}
